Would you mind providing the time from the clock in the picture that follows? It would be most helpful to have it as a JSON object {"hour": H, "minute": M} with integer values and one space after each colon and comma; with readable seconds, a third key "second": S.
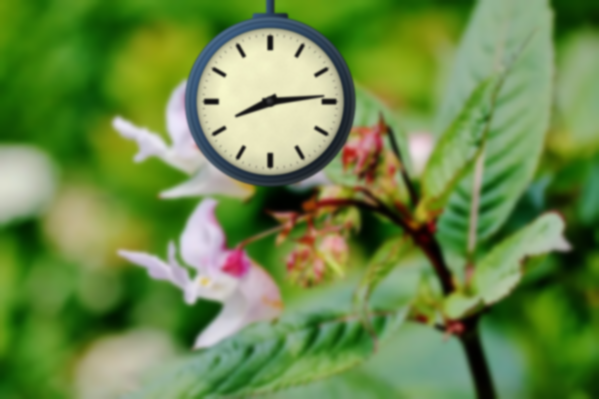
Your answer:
{"hour": 8, "minute": 14}
